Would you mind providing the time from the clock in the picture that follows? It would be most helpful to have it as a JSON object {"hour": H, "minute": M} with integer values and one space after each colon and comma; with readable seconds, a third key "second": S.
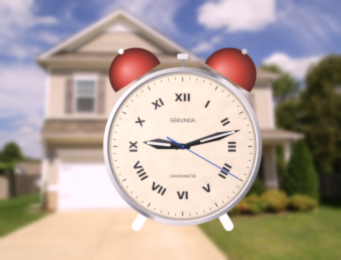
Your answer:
{"hour": 9, "minute": 12, "second": 20}
